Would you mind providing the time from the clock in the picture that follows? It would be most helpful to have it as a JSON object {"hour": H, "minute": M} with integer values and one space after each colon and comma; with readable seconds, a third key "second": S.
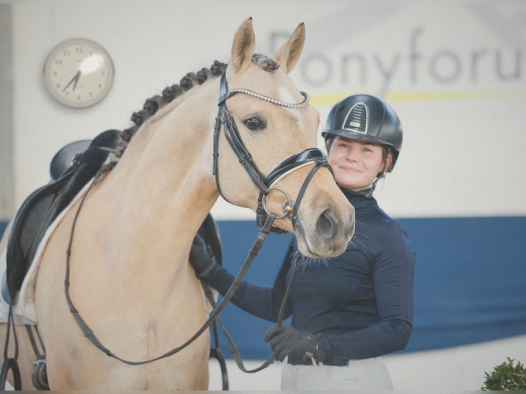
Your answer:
{"hour": 6, "minute": 37}
